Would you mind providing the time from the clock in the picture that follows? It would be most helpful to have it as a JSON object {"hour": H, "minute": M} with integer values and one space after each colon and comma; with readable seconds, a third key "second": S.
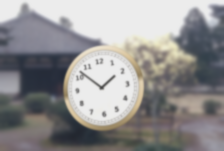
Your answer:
{"hour": 1, "minute": 52}
